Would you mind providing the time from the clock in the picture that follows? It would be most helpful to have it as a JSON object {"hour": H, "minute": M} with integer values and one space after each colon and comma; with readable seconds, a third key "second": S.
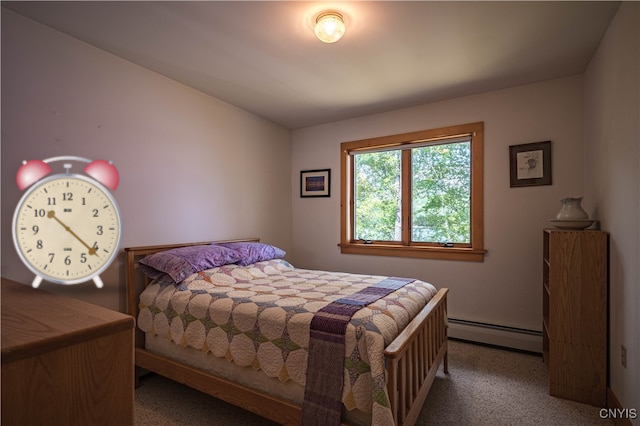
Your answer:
{"hour": 10, "minute": 22}
